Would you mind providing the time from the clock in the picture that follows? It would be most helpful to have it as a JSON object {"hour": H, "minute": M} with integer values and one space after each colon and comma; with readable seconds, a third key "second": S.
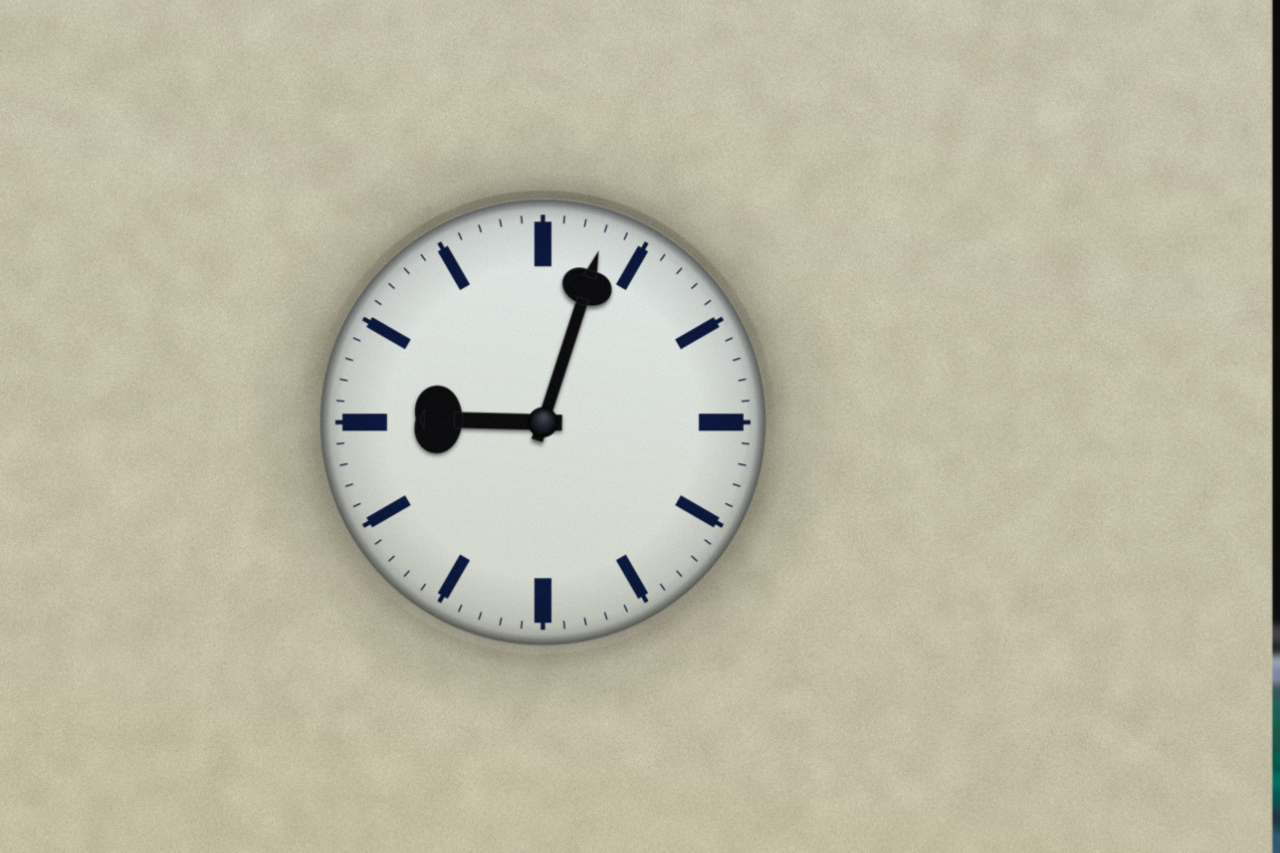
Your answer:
{"hour": 9, "minute": 3}
